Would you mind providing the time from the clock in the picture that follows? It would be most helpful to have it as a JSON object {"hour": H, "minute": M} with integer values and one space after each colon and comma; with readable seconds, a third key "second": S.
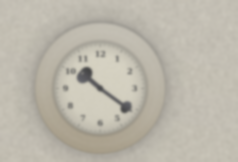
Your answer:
{"hour": 10, "minute": 21}
